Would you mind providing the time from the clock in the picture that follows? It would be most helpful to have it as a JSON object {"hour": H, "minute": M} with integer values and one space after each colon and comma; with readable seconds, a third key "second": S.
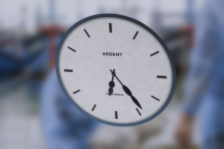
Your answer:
{"hour": 6, "minute": 24}
